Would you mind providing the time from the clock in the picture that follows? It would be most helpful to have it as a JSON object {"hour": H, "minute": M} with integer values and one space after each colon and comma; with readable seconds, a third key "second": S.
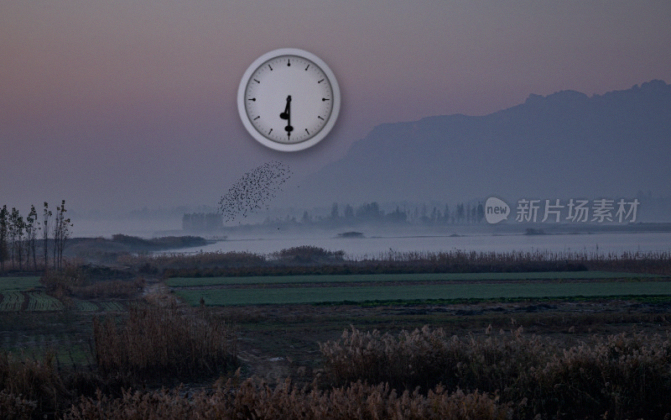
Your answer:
{"hour": 6, "minute": 30}
